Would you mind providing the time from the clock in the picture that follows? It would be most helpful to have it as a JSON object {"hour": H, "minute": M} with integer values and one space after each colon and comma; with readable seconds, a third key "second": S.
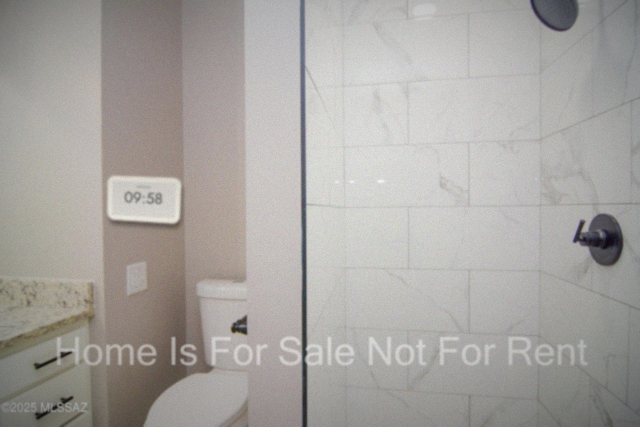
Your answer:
{"hour": 9, "minute": 58}
